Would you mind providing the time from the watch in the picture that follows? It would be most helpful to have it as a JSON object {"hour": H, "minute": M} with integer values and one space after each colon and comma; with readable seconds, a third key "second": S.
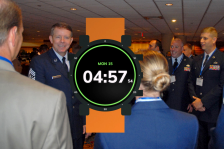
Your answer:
{"hour": 4, "minute": 57}
